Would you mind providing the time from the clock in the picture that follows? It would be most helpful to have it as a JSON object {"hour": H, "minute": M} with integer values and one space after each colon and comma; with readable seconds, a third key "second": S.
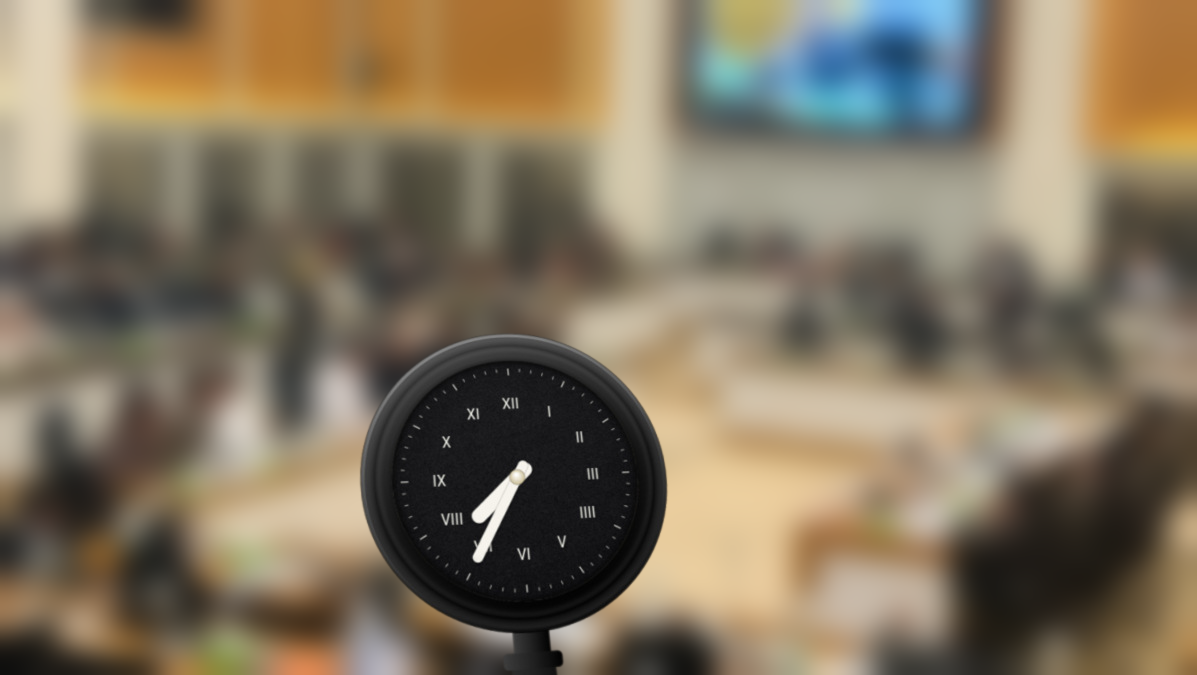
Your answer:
{"hour": 7, "minute": 35}
